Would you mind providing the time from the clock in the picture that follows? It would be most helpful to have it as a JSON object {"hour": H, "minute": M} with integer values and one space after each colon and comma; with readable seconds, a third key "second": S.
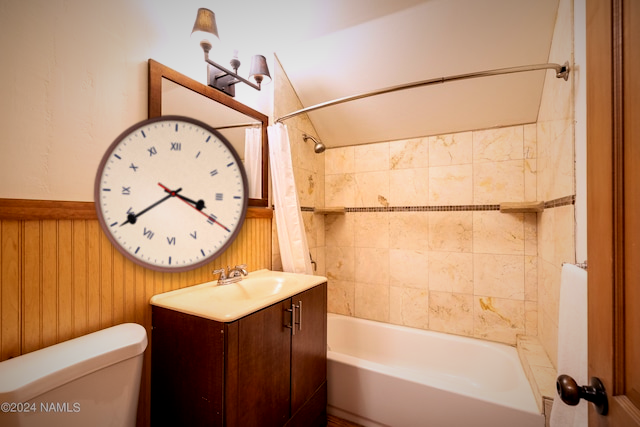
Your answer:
{"hour": 3, "minute": 39, "second": 20}
